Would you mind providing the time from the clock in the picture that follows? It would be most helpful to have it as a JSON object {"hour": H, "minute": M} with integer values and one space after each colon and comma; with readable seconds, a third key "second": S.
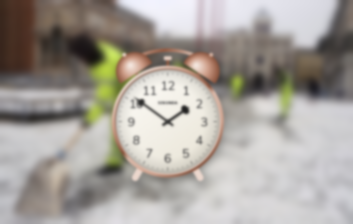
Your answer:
{"hour": 1, "minute": 51}
